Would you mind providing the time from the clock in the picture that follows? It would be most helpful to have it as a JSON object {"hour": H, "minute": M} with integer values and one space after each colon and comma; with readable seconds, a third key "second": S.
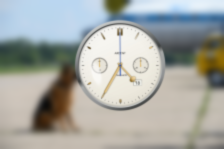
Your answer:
{"hour": 4, "minute": 35}
